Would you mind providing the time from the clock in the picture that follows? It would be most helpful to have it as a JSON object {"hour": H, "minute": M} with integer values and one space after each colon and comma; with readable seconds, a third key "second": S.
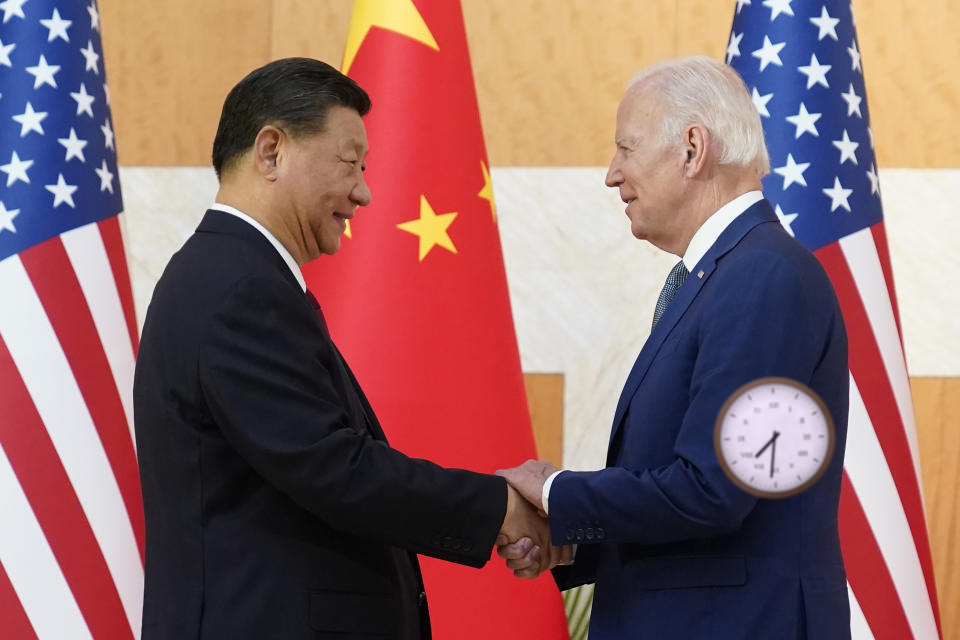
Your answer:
{"hour": 7, "minute": 31}
